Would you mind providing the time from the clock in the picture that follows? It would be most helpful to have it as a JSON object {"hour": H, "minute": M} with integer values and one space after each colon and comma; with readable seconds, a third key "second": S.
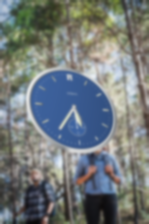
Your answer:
{"hour": 5, "minute": 36}
